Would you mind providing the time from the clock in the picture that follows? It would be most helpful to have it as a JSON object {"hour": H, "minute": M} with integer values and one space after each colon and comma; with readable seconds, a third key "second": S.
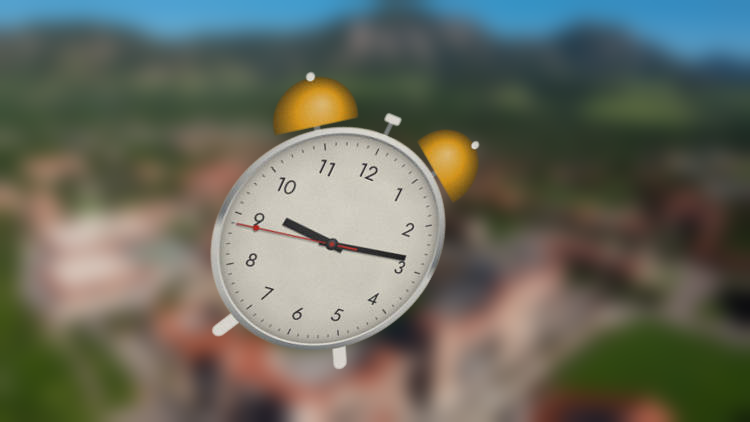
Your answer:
{"hour": 9, "minute": 13, "second": 44}
